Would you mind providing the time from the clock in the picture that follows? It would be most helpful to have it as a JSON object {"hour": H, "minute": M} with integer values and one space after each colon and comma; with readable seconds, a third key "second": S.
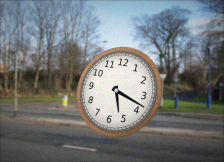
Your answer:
{"hour": 5, "minute": 18}
